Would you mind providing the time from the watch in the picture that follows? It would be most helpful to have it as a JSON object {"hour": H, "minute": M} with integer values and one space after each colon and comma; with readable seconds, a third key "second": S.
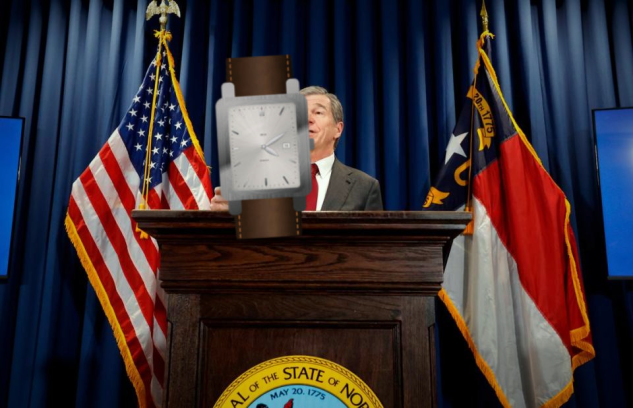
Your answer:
{"hour": 4, "minute": 10}
